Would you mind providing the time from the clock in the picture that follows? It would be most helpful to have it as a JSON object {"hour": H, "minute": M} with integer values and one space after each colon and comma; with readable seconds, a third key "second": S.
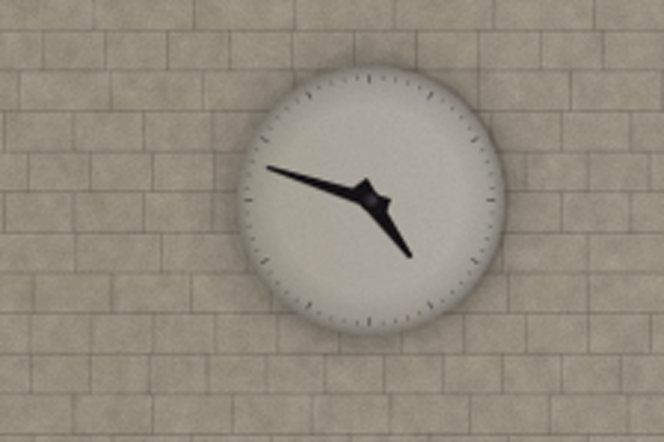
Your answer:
{"hour": 4, "minute": 48}
